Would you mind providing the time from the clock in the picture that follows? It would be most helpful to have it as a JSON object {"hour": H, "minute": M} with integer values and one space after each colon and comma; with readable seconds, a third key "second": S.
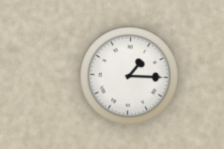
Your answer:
{"hour": 1, "minute": 15}
